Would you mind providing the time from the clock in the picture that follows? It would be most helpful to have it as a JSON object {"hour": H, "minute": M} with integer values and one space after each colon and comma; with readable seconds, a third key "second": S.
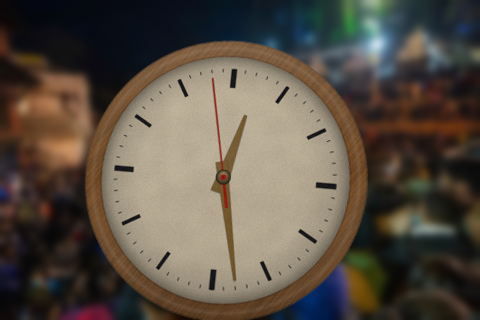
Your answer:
{"hour": 12, "minute": 27, "second": 58}
